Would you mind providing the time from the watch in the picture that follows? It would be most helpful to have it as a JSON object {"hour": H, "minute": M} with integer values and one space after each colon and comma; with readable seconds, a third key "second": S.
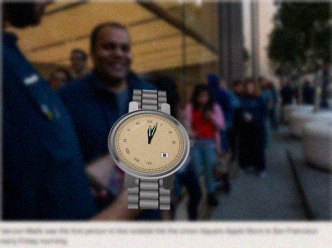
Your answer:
{"hour": 12, "minute": 3}
